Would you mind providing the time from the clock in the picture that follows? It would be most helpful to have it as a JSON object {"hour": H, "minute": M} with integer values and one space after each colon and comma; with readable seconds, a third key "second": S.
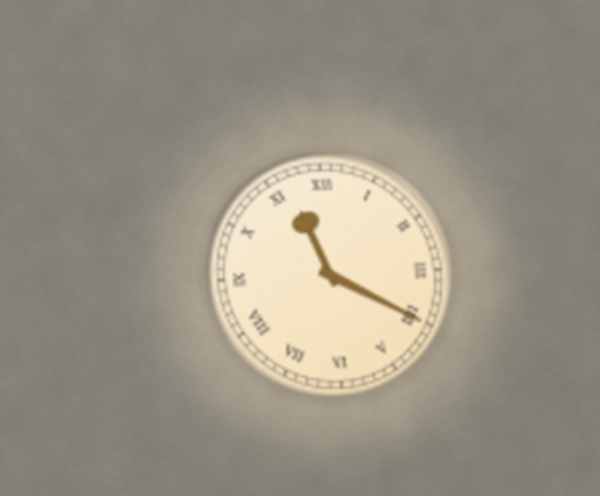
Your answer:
{"hour": 11, "minute": 20}
